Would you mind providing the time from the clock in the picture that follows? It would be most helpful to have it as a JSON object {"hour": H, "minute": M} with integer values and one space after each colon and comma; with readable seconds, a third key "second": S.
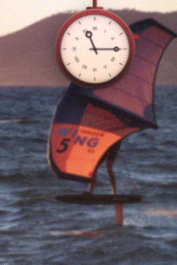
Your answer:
{"hour": 11, "minute": 15}
